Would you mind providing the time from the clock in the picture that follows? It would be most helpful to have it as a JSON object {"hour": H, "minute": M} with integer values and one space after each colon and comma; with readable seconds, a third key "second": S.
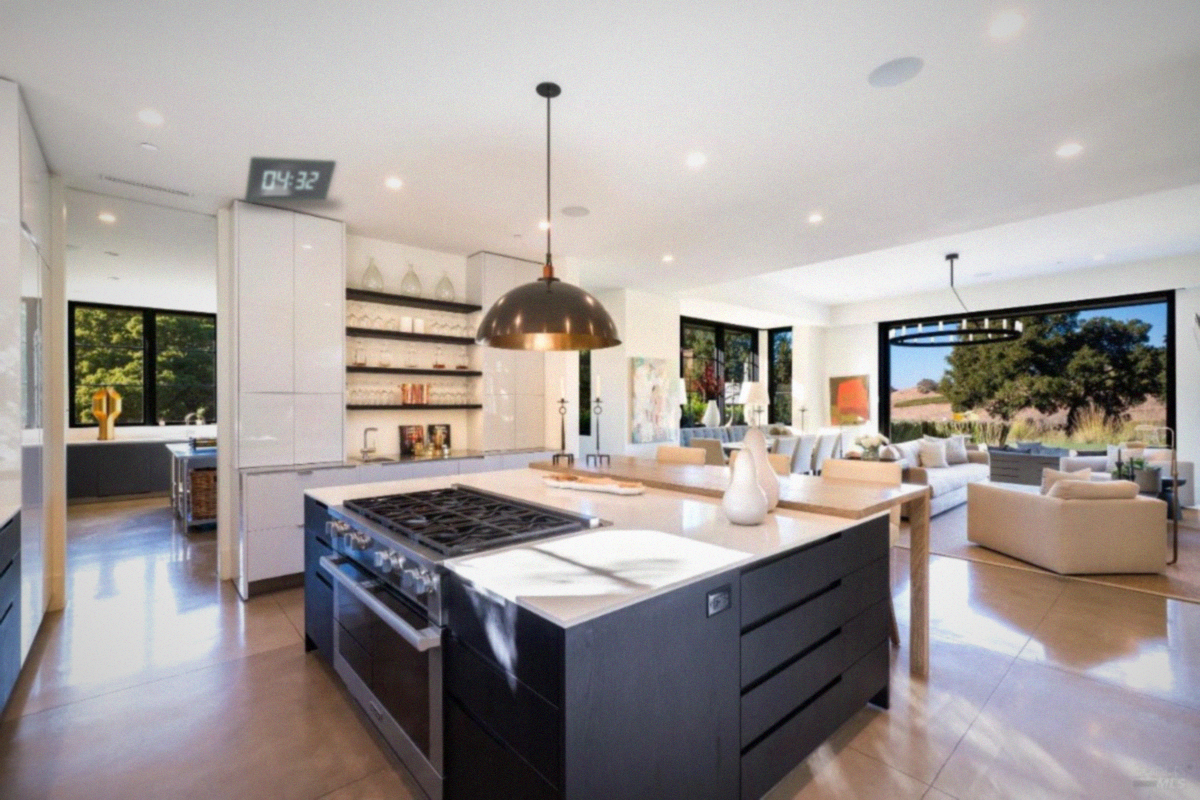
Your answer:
{"hour": 4, "minute": 32}
